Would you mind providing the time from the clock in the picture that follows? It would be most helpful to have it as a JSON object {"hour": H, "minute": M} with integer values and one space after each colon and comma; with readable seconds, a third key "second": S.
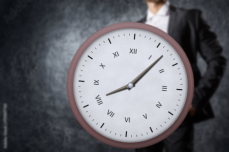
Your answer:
{"hour": 8, "minute": 7}
